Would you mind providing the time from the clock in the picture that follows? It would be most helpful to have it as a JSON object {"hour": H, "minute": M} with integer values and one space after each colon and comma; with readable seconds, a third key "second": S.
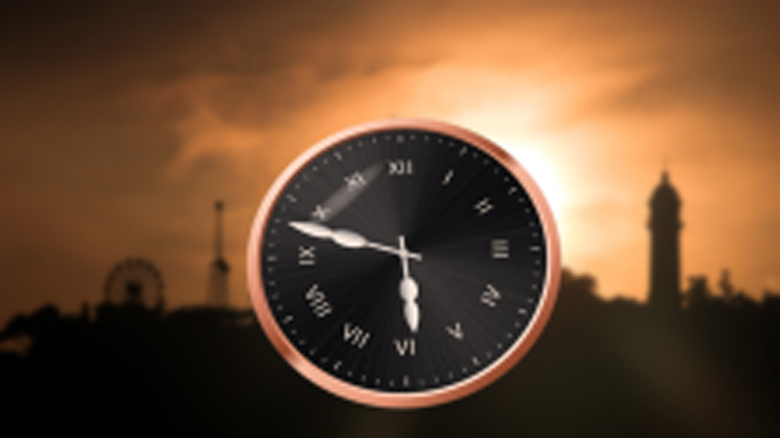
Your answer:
{"hour": 5, "minute": 48}
